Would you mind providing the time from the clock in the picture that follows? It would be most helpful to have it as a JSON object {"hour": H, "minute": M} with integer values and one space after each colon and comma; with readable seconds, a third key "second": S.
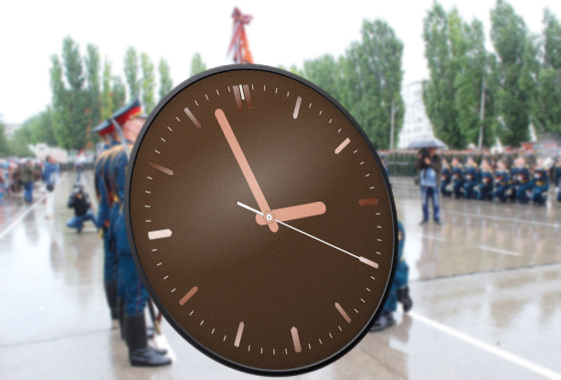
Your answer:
{"hour": 2, "minute": 57, "second": 20}
